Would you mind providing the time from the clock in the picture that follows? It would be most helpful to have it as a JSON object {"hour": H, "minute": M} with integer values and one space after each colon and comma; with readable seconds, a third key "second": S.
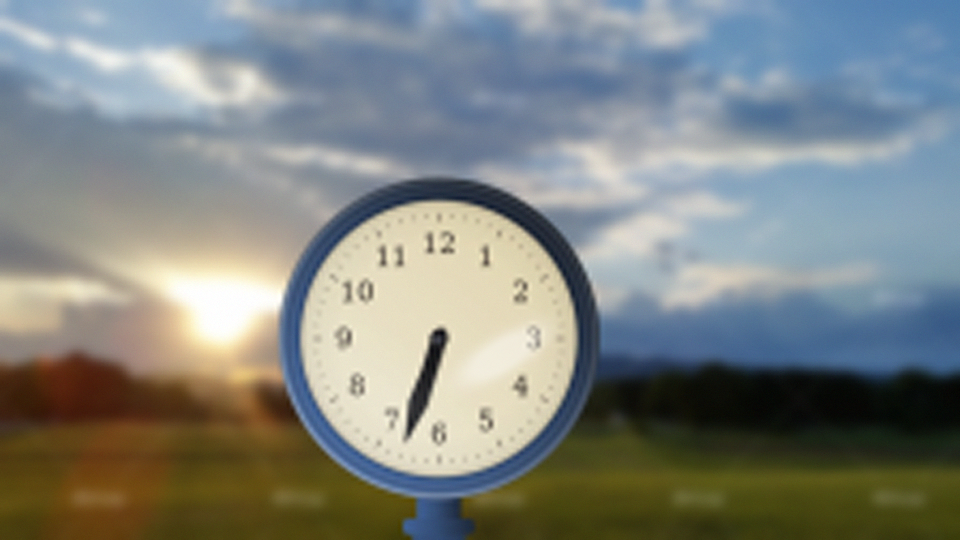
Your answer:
{"hour": 6, "minute": 33}
